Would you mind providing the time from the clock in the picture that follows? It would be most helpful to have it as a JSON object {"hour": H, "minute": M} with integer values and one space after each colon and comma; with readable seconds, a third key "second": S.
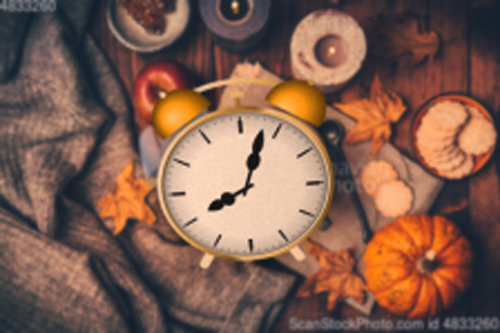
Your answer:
{"hour": 8, "minute": 3}
